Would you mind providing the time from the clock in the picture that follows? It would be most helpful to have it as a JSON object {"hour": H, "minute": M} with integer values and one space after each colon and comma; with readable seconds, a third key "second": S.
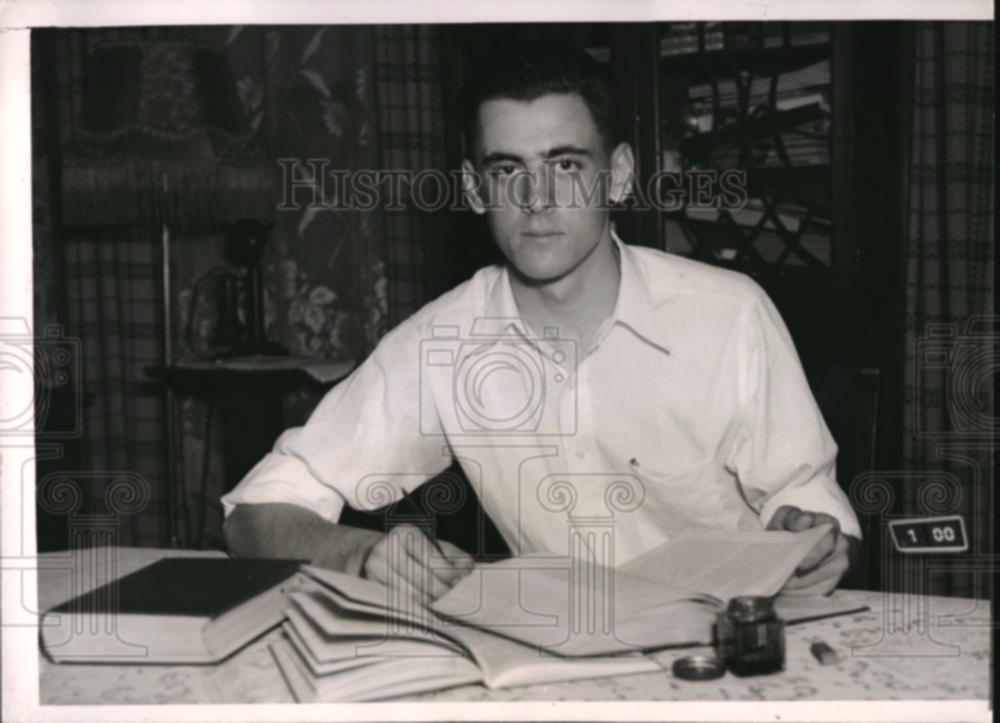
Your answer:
{"hour": 1, "minute": 0}
